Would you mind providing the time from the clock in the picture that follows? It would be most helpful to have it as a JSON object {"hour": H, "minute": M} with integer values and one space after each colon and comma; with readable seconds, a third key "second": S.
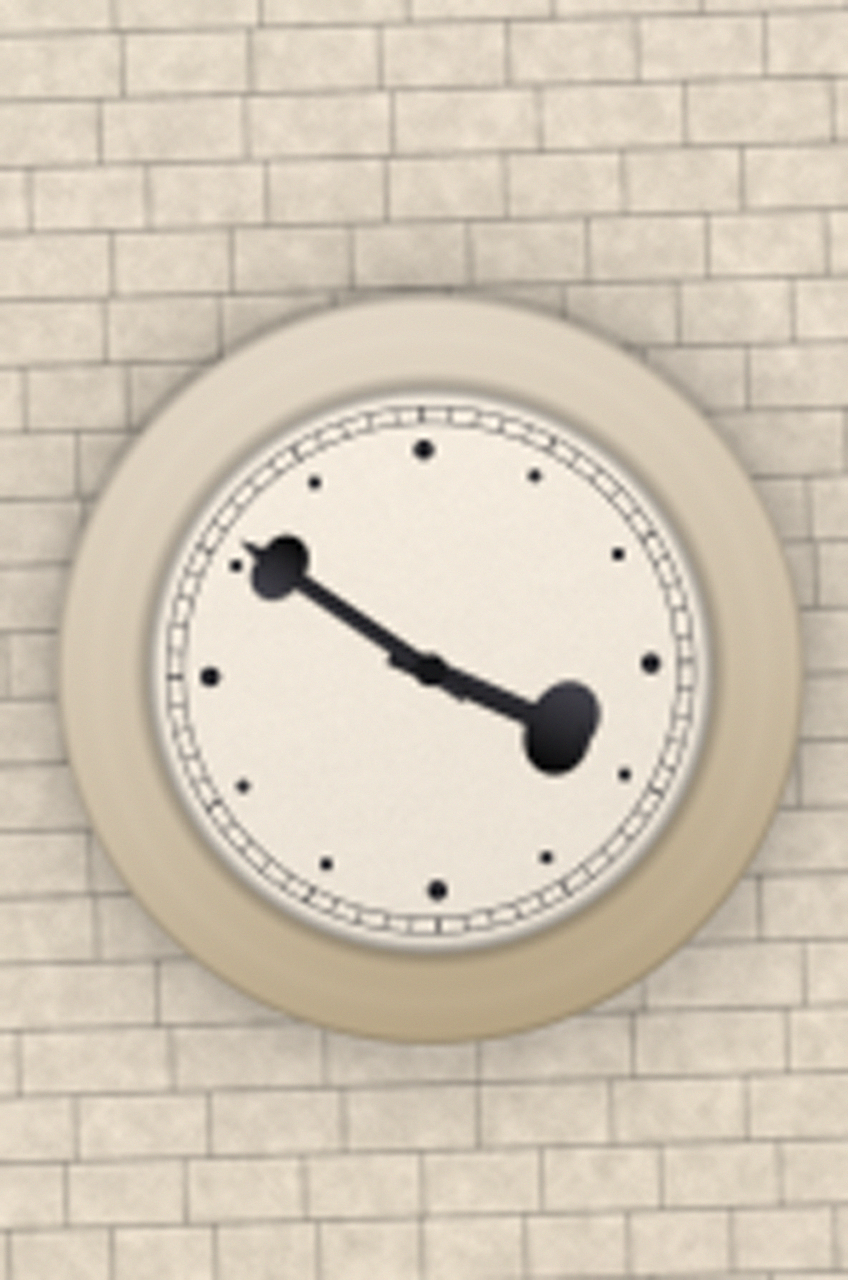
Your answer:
{"hour": 3, "minute": 51}
